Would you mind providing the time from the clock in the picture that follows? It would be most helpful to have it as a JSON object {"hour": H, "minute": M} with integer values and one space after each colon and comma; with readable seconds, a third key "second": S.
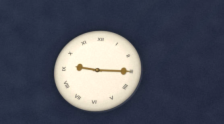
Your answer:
{"hour": 9, "minute": 15}
